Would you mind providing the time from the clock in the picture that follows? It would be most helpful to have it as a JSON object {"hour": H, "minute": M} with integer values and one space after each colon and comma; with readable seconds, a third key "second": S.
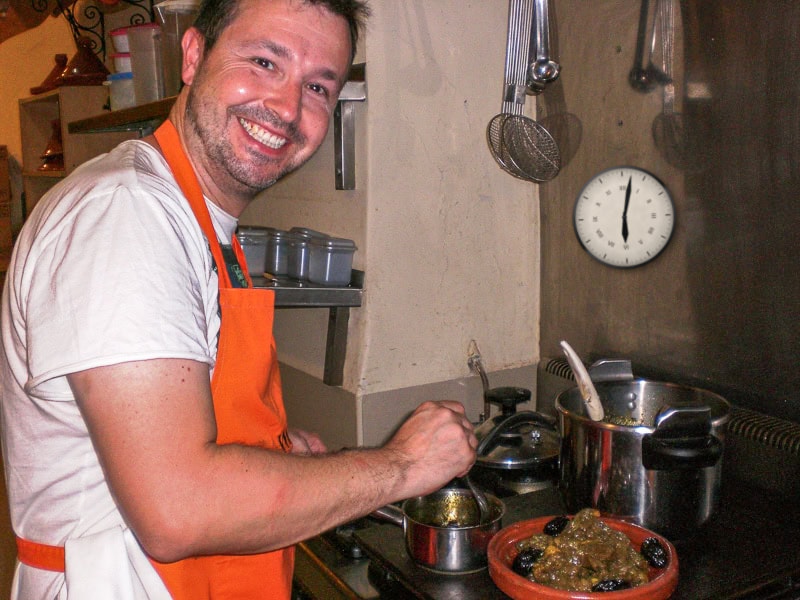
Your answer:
{"hour": 6, "minute": 2}
